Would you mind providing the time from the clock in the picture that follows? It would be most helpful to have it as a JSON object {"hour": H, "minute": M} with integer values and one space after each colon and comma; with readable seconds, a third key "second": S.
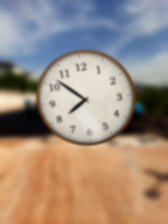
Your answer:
{"hour": 7, "minute": 52}
